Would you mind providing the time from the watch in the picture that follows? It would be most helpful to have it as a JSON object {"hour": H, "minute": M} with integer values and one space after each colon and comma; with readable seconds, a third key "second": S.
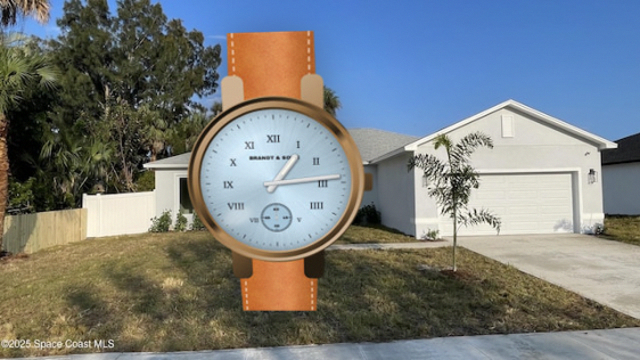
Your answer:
{"hour": 1, "minute": 14}
